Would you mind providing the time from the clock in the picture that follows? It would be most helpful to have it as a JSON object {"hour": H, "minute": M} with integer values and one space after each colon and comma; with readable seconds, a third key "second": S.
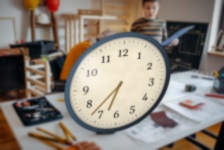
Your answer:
{"hour": 6, "minute": 37}
